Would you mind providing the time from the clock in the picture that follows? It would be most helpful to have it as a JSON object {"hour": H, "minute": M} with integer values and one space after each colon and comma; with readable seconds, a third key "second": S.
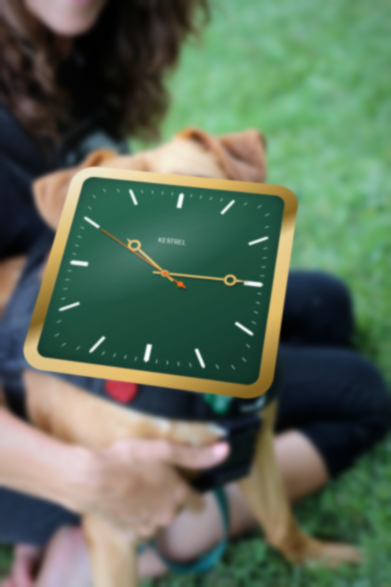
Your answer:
{"hour": 10, "minute": 14, "second": 50}
